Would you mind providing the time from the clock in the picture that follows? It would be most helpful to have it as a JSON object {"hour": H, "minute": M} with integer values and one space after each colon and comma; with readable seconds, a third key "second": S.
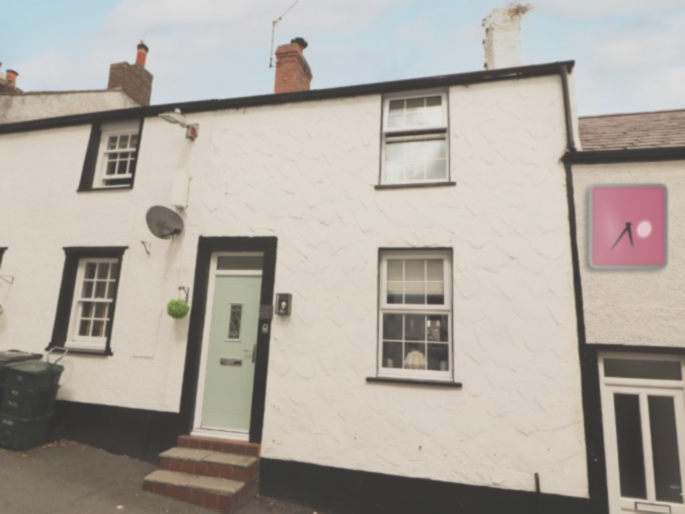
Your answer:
{"hour": 5, "minute": 36}
